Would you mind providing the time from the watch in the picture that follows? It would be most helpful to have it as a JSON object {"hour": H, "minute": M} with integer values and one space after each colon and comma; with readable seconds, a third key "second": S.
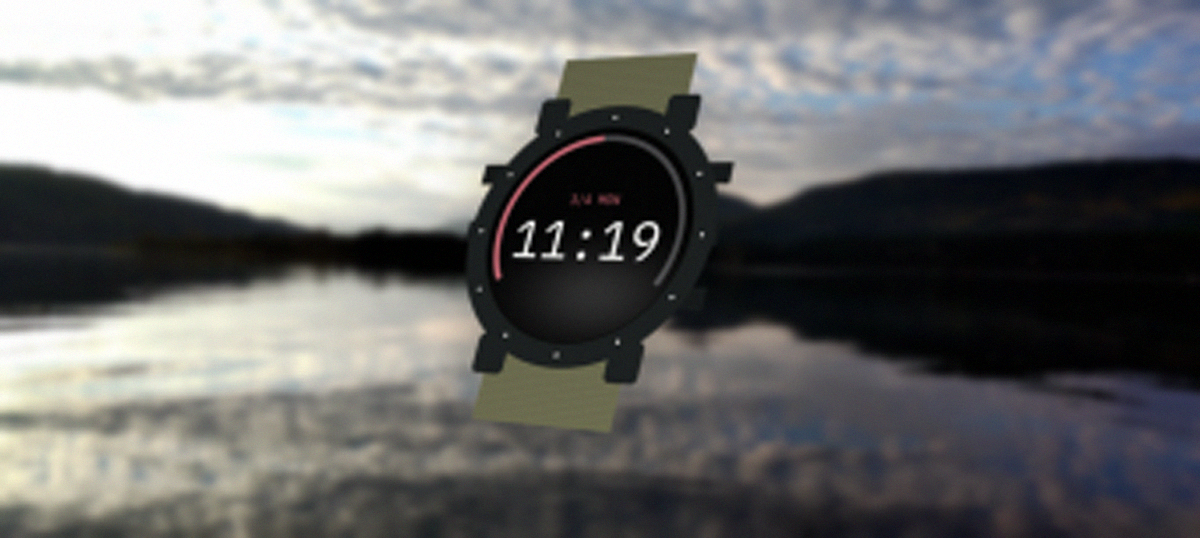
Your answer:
{"hour": 11, "minute": 19}
